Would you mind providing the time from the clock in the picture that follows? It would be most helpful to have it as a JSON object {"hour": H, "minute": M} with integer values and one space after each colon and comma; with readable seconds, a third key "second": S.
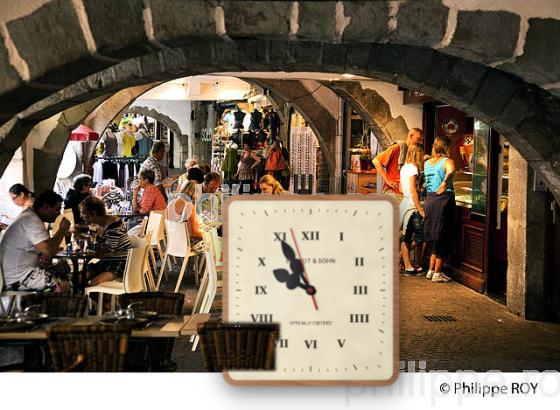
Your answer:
{"hour": 9, "minute": 54, "second": 57}
